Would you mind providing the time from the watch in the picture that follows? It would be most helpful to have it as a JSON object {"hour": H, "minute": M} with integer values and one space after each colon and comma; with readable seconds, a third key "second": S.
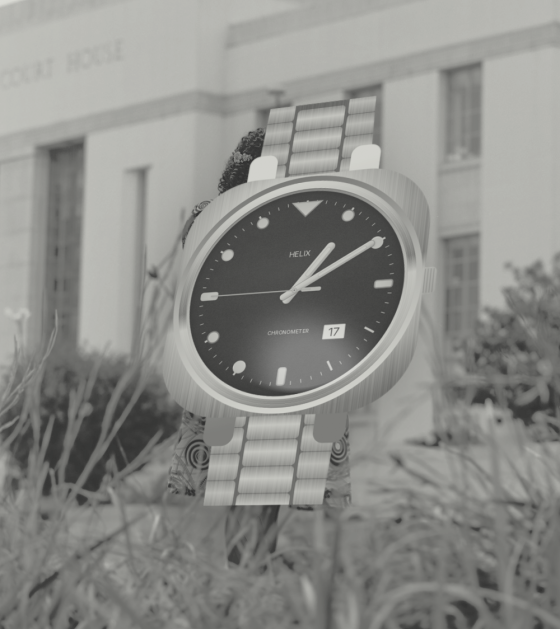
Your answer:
{"hour": 1, "minute": 9, "second": 45}
